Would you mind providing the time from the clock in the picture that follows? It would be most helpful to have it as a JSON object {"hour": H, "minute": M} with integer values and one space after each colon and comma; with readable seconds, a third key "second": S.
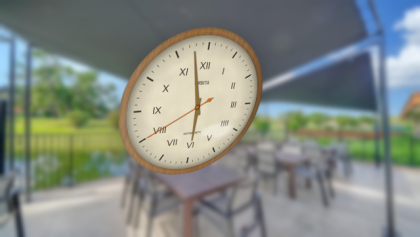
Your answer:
{"hour": 5, "minute": 57, "second": 40}
